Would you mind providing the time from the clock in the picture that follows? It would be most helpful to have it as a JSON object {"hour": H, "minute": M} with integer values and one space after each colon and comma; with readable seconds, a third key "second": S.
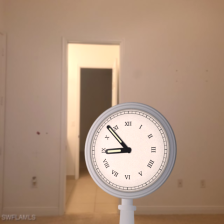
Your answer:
{"hour": 8, "minute": 53}
